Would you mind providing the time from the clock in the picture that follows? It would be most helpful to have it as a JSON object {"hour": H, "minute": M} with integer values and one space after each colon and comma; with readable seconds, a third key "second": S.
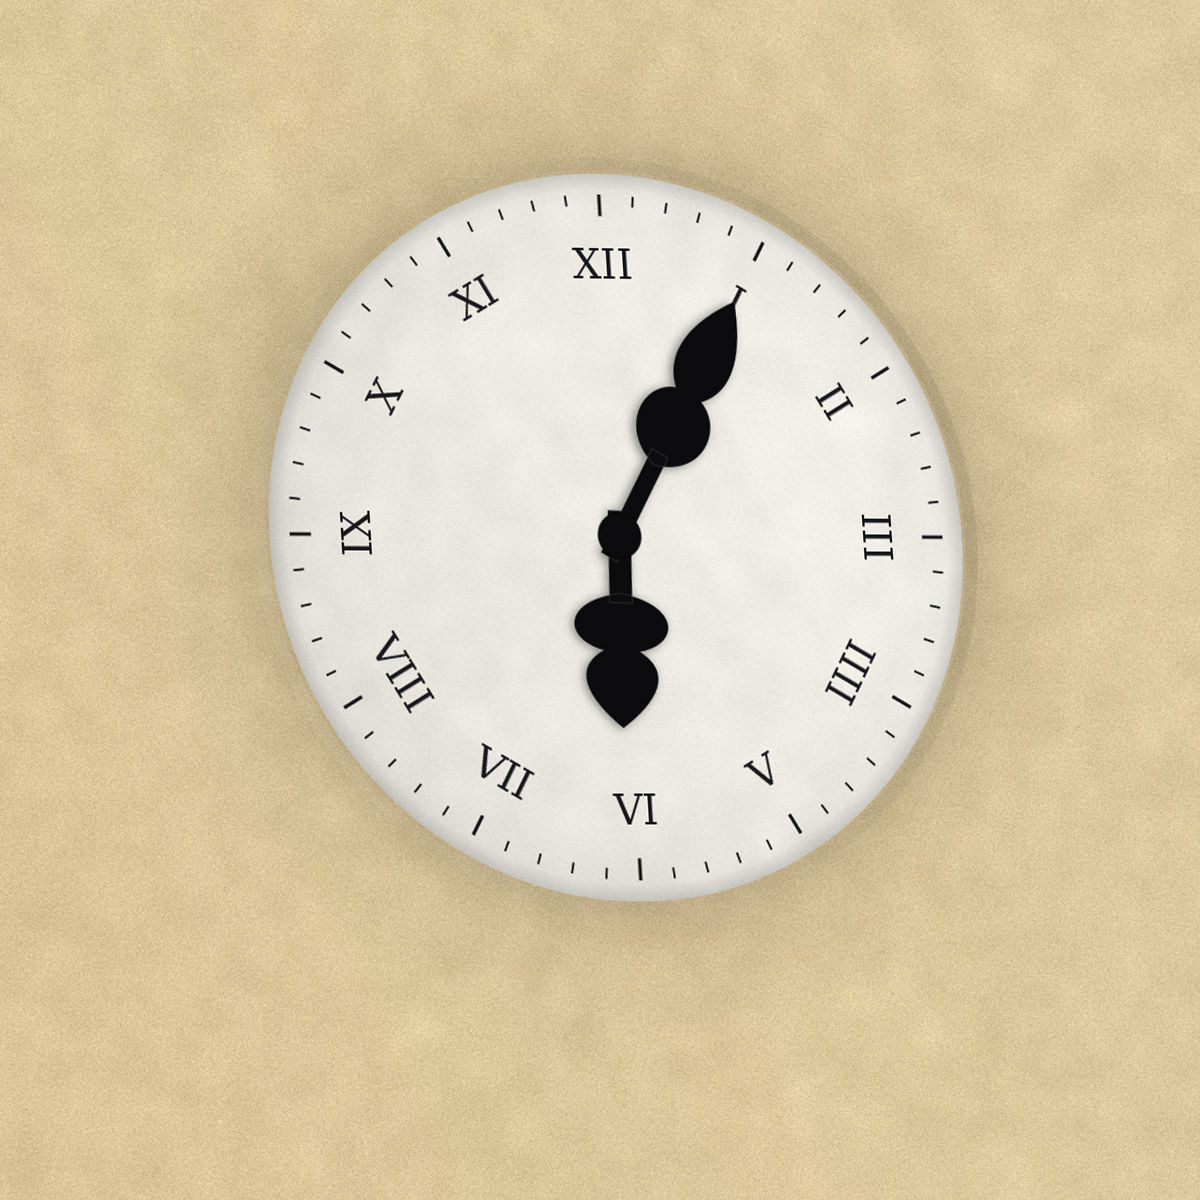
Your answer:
{"hour": 6, "minute": 5}
